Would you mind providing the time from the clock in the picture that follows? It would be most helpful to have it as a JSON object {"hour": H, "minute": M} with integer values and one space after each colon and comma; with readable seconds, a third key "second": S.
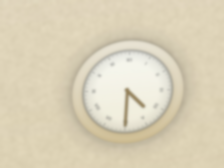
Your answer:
{"hour": 4, "minute": 30}
